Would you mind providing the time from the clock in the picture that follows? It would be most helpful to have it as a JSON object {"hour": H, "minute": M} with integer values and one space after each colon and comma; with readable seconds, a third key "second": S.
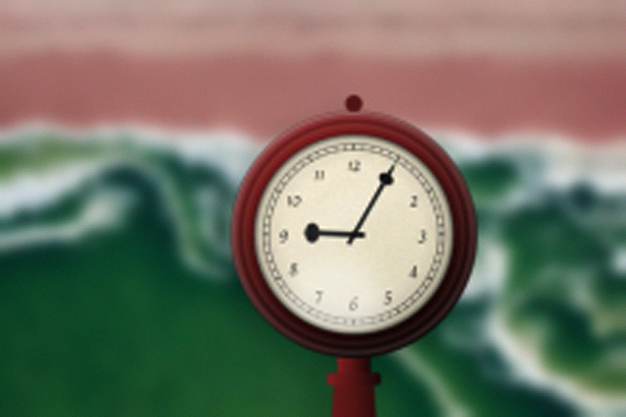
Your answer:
{"hour": 9, "minute": 5}
